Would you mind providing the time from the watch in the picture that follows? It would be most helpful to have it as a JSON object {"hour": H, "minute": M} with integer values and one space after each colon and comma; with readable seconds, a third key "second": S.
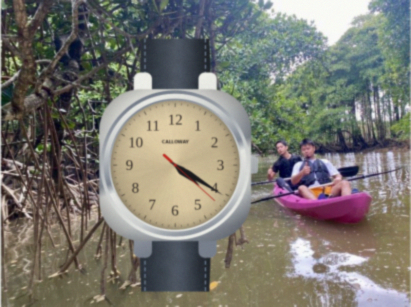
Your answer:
{"hour": 4, "minute": 20, "second": 22}
